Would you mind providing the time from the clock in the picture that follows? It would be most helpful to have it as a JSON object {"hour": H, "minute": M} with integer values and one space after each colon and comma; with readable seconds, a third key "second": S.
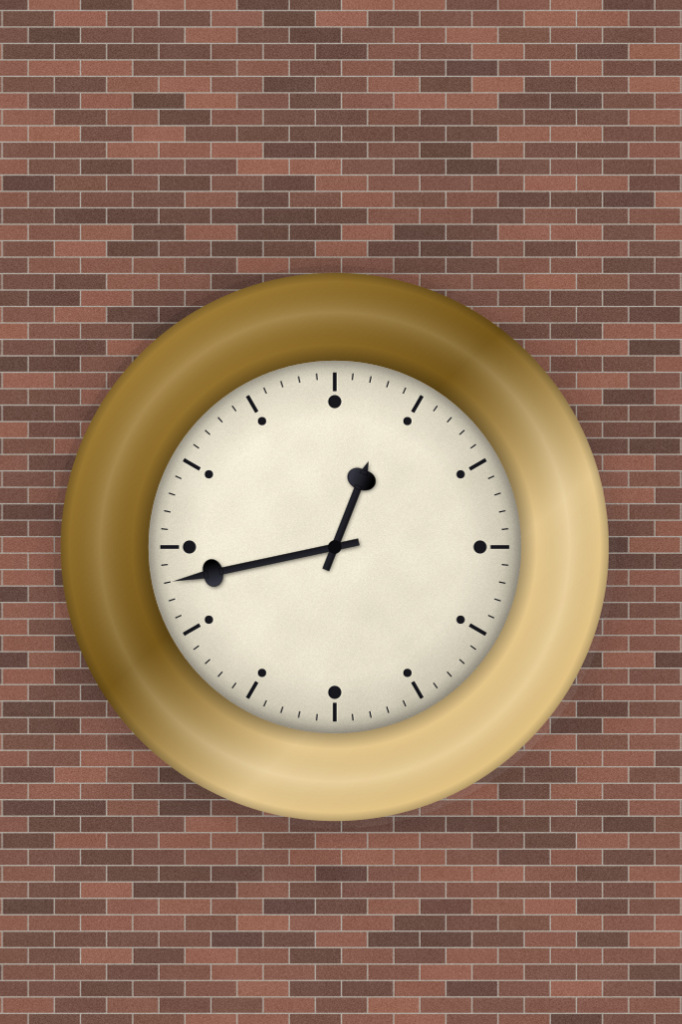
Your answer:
{"hour": 12, "minute": 43}
